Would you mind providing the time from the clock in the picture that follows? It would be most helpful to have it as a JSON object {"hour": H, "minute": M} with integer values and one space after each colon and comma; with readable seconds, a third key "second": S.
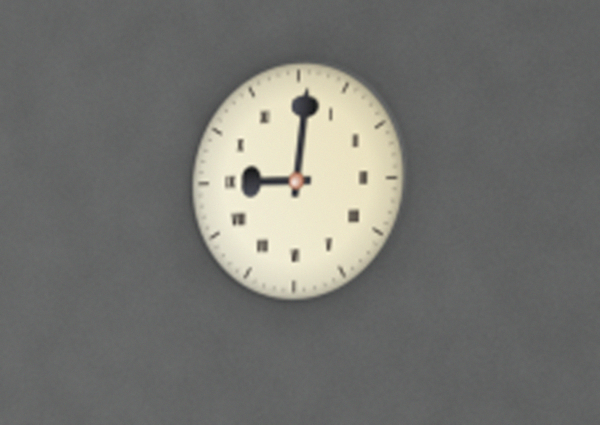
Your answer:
{"hour": 9, "minute": 1}
